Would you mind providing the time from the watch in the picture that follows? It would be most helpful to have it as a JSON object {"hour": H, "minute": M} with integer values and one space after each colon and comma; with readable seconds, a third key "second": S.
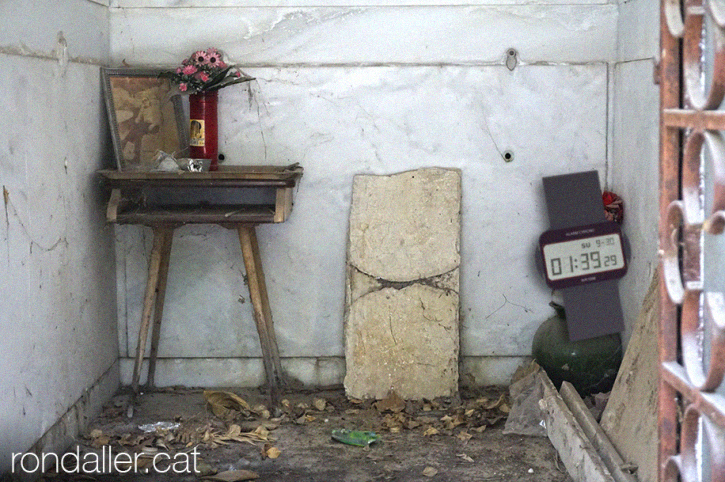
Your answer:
{"hour": 1, "minute": 39, "second": 29}
